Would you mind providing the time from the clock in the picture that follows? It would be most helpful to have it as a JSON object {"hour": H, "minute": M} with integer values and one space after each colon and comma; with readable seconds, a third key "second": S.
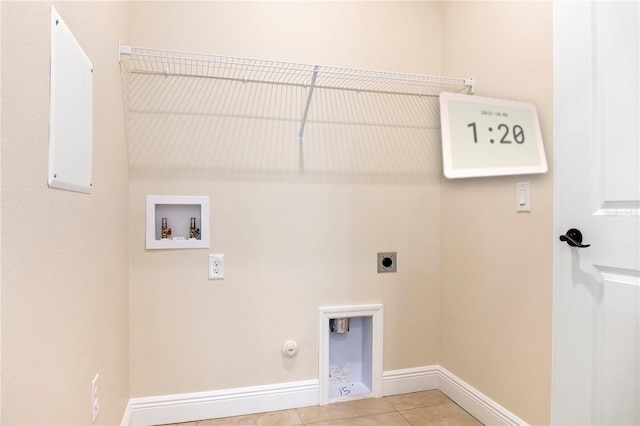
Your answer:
{"hour": 1, "minute": 20}
